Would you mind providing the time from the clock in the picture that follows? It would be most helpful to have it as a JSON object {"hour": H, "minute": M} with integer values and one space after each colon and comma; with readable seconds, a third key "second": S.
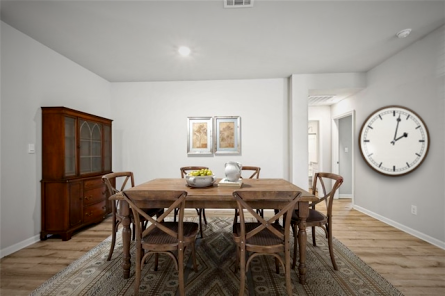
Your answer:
{"hour": 2, "minute": 2}
